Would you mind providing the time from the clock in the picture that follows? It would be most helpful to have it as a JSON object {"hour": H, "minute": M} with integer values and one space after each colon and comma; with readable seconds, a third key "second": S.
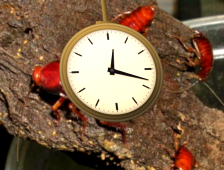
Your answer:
{"hour": 12, "minute": 18}
